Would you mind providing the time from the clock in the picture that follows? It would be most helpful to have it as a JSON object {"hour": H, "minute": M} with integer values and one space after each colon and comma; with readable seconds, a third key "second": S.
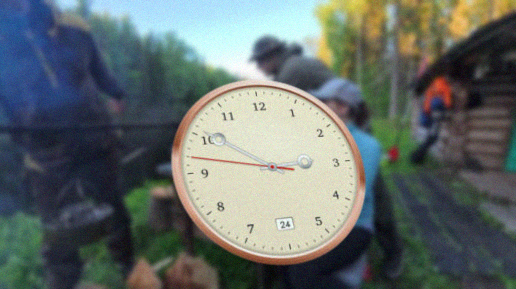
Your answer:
{"hour": 2, "minute": 50, "second": 47}
